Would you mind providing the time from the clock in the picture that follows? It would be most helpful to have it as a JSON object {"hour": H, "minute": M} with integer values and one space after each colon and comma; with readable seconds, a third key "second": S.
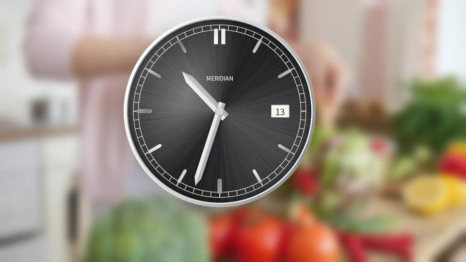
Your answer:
{"hour": 10, "minute": 33}
